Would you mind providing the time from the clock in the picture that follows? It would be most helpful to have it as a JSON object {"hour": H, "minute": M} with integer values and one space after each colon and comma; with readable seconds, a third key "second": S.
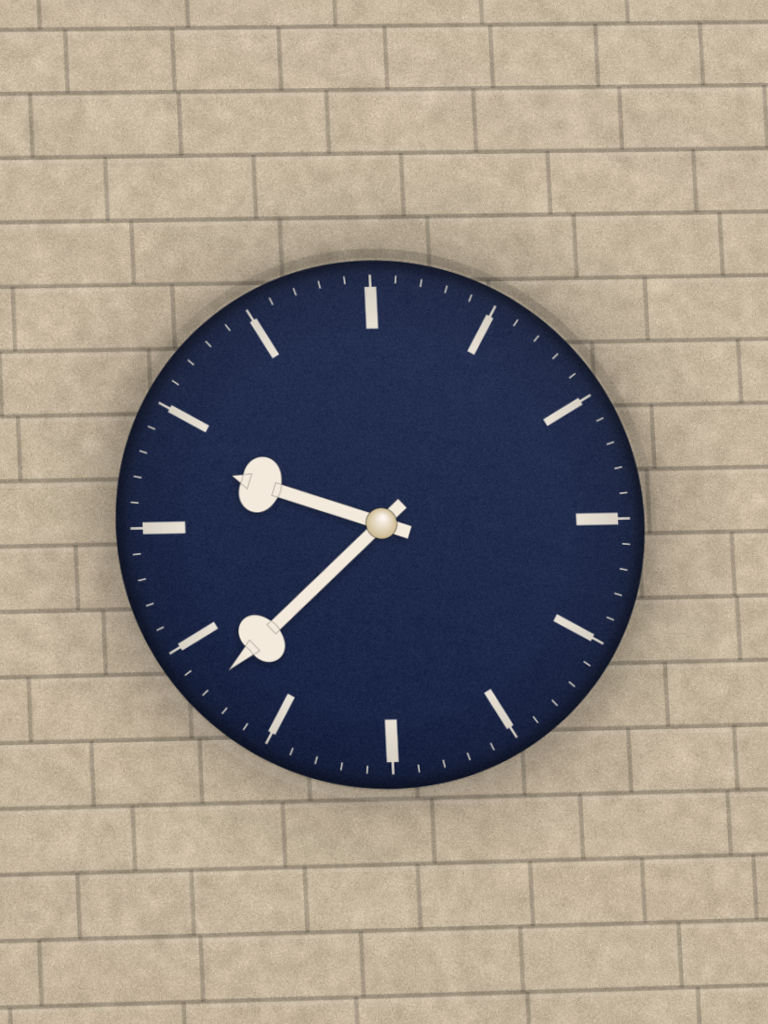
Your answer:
{"hour": 9, "minute": 38}
